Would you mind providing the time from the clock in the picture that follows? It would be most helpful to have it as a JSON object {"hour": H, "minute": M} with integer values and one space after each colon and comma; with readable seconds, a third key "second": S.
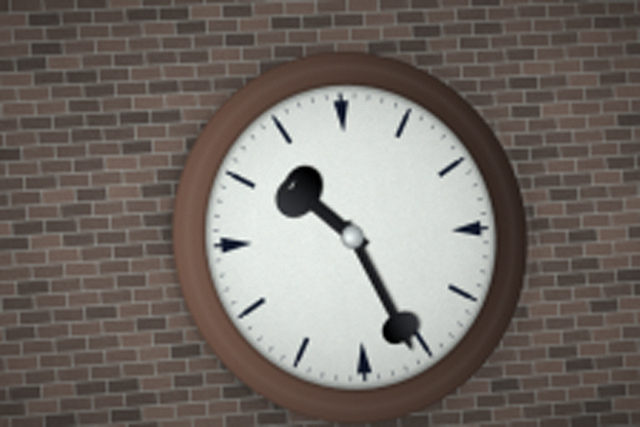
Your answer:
{"hour": 10, "minute": 26}
